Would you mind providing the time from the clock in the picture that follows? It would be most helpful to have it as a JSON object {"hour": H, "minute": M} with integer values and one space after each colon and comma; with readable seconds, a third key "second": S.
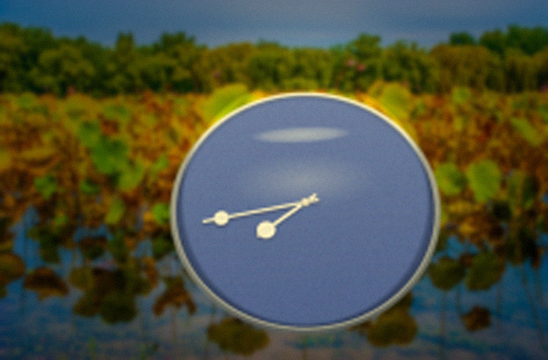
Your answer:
{"hour": 7, "minute": 43}
